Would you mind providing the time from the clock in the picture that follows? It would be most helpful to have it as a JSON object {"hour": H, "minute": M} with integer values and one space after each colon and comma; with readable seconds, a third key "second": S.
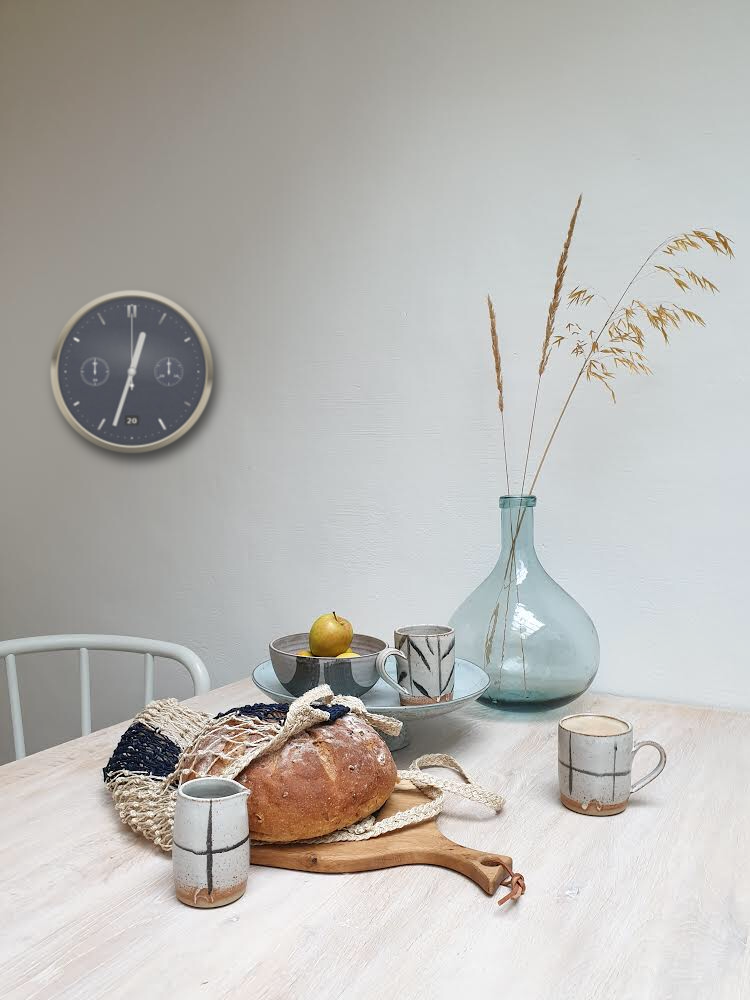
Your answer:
{"hour": 12, "minute": 33}
